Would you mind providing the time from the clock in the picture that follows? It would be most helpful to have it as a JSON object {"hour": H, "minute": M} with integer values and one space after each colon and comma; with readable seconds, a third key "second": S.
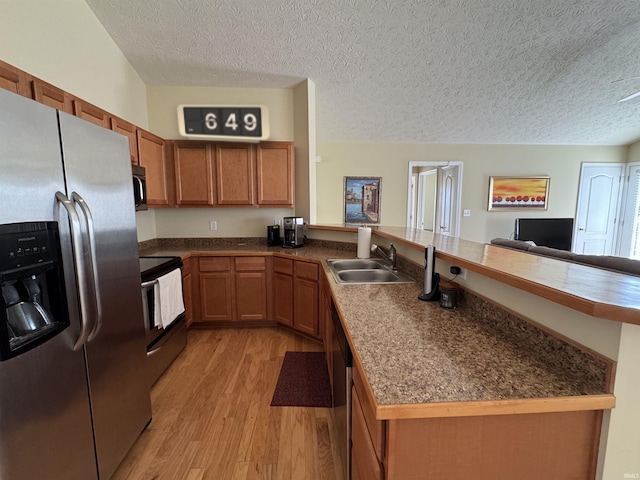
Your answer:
{"hour": 6, "minute": 49}
